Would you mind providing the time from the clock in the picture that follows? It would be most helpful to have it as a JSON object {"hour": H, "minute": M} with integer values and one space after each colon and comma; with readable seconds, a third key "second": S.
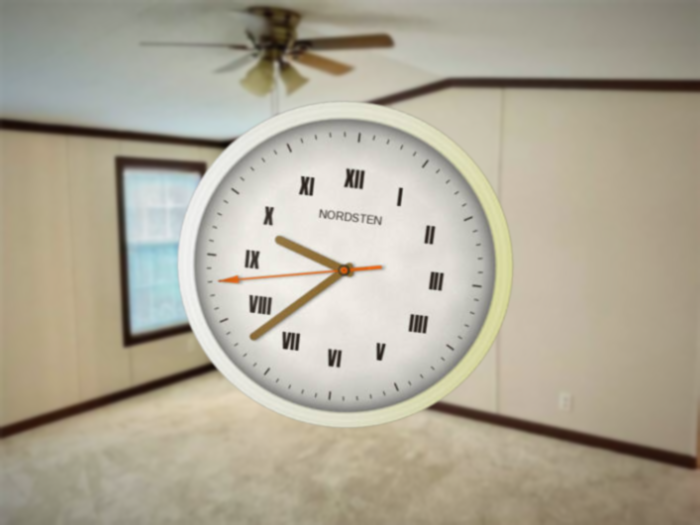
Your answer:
{"hour": 9, "minute": 37, "second": 43}
